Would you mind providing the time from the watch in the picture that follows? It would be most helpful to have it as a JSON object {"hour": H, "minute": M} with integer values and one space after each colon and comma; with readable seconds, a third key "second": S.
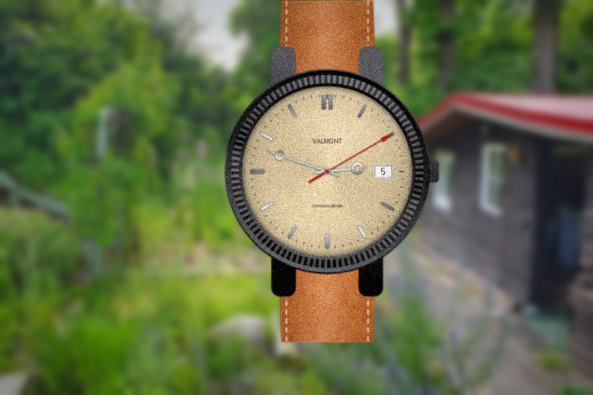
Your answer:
{"hour": 2, "minute": 48, "second": 10}
